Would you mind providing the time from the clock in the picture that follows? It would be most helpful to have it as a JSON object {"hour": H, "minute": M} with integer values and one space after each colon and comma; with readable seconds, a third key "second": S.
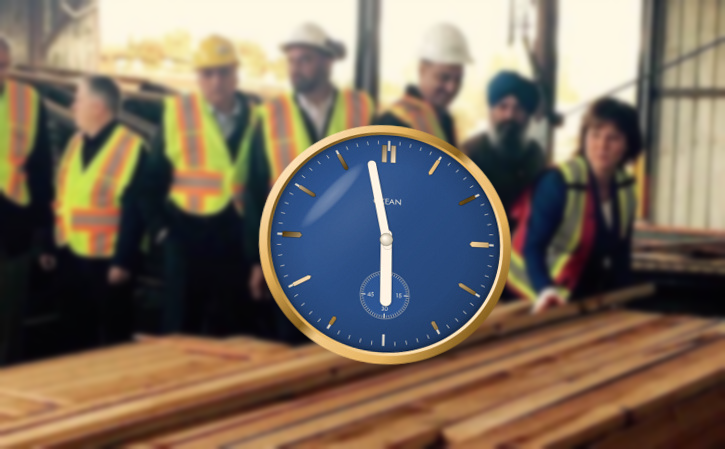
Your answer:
{"hour": 5, "minute": 58}
